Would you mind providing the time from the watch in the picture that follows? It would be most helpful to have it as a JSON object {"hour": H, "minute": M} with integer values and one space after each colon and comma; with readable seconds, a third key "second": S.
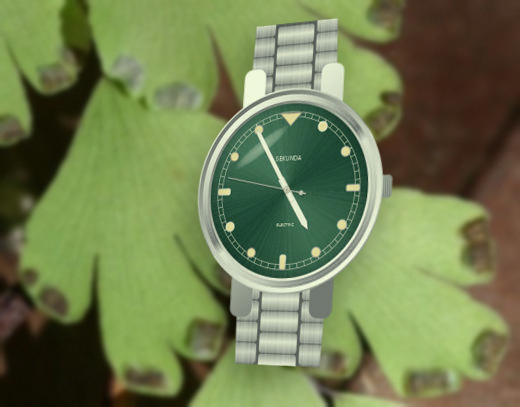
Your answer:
{"hour": 4, "minute": 54, "second": 47}
